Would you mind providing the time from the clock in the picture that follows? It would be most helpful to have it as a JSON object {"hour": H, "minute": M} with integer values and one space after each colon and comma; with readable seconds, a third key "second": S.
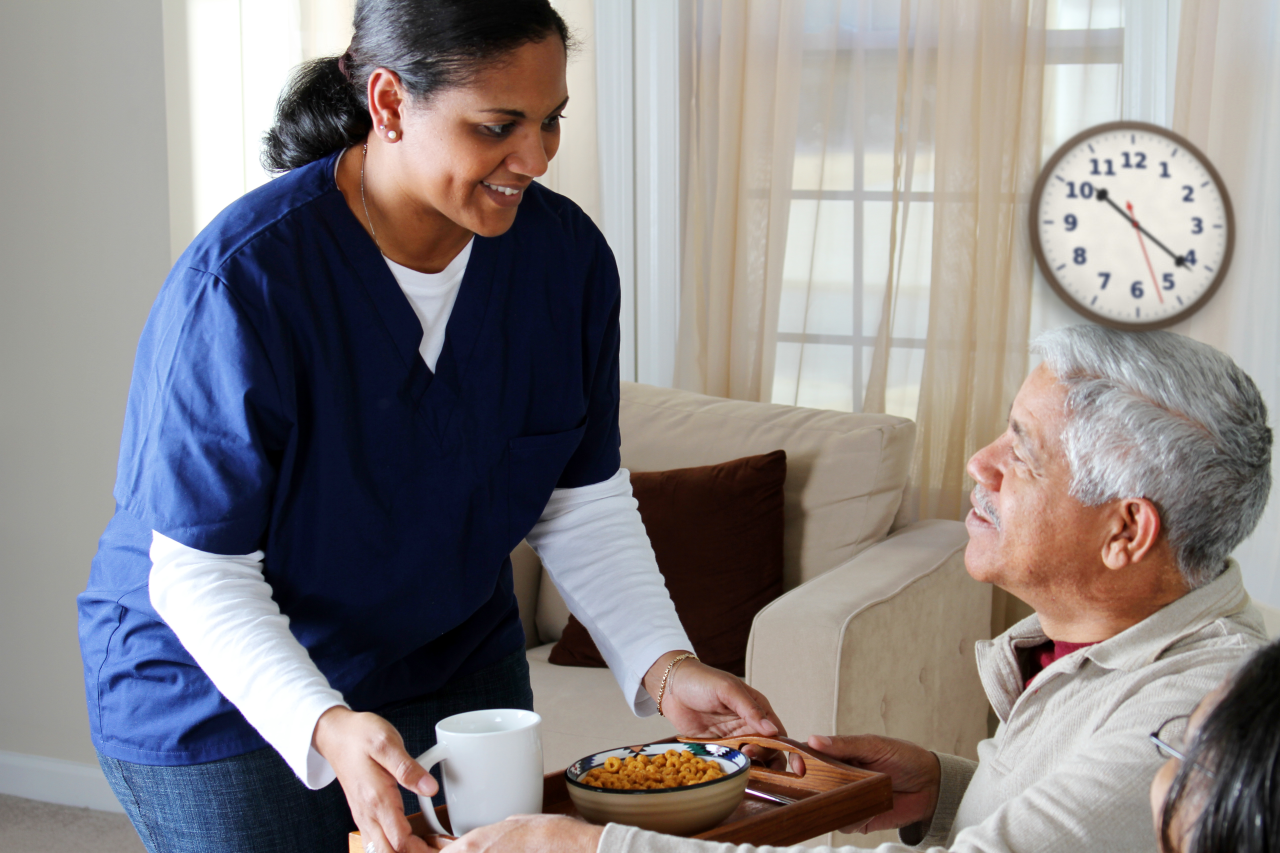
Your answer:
{"hour": 10, "minute": 21, "second": 27}
